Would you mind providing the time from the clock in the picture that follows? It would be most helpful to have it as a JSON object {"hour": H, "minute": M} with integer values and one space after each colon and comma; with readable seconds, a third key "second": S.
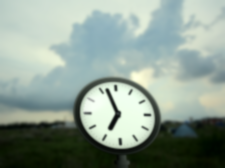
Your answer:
{"hour": 6, "minute": 57}
